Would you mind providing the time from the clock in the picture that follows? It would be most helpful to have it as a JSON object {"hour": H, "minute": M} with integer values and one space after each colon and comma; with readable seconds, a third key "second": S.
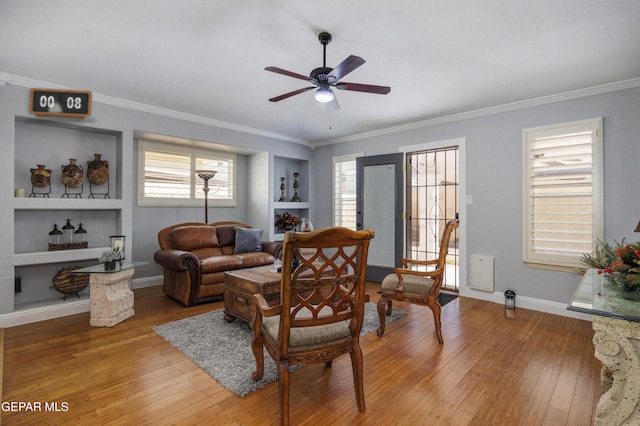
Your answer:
{"hour": 0, "minute": 8}
